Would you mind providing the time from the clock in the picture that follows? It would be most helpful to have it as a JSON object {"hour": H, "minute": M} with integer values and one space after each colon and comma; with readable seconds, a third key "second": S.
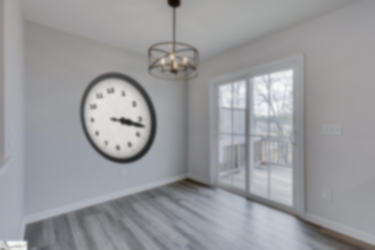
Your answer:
{"hour": 3, "minute": 17}
